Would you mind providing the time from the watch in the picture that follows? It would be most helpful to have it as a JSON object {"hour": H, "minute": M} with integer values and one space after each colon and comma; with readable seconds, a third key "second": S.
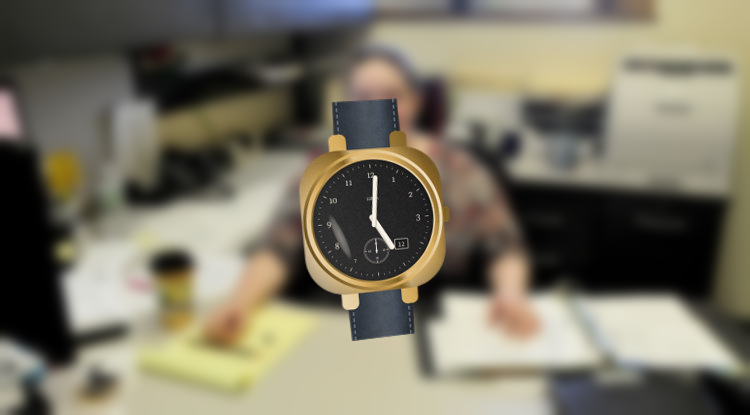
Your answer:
{"hour": 5, "minute": 1}
